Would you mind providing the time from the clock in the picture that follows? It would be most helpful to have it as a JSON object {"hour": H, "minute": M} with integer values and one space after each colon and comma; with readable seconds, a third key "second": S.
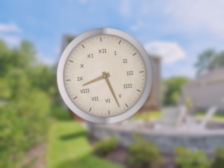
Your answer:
{"hour": 8, "minute": 27}
